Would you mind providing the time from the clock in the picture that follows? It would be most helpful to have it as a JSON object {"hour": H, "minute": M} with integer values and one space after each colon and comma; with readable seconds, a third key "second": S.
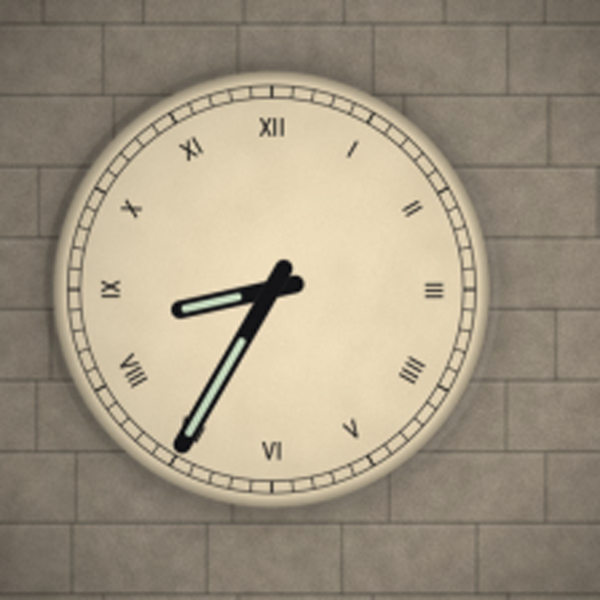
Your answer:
{"hour": 8, "minute": 35}
